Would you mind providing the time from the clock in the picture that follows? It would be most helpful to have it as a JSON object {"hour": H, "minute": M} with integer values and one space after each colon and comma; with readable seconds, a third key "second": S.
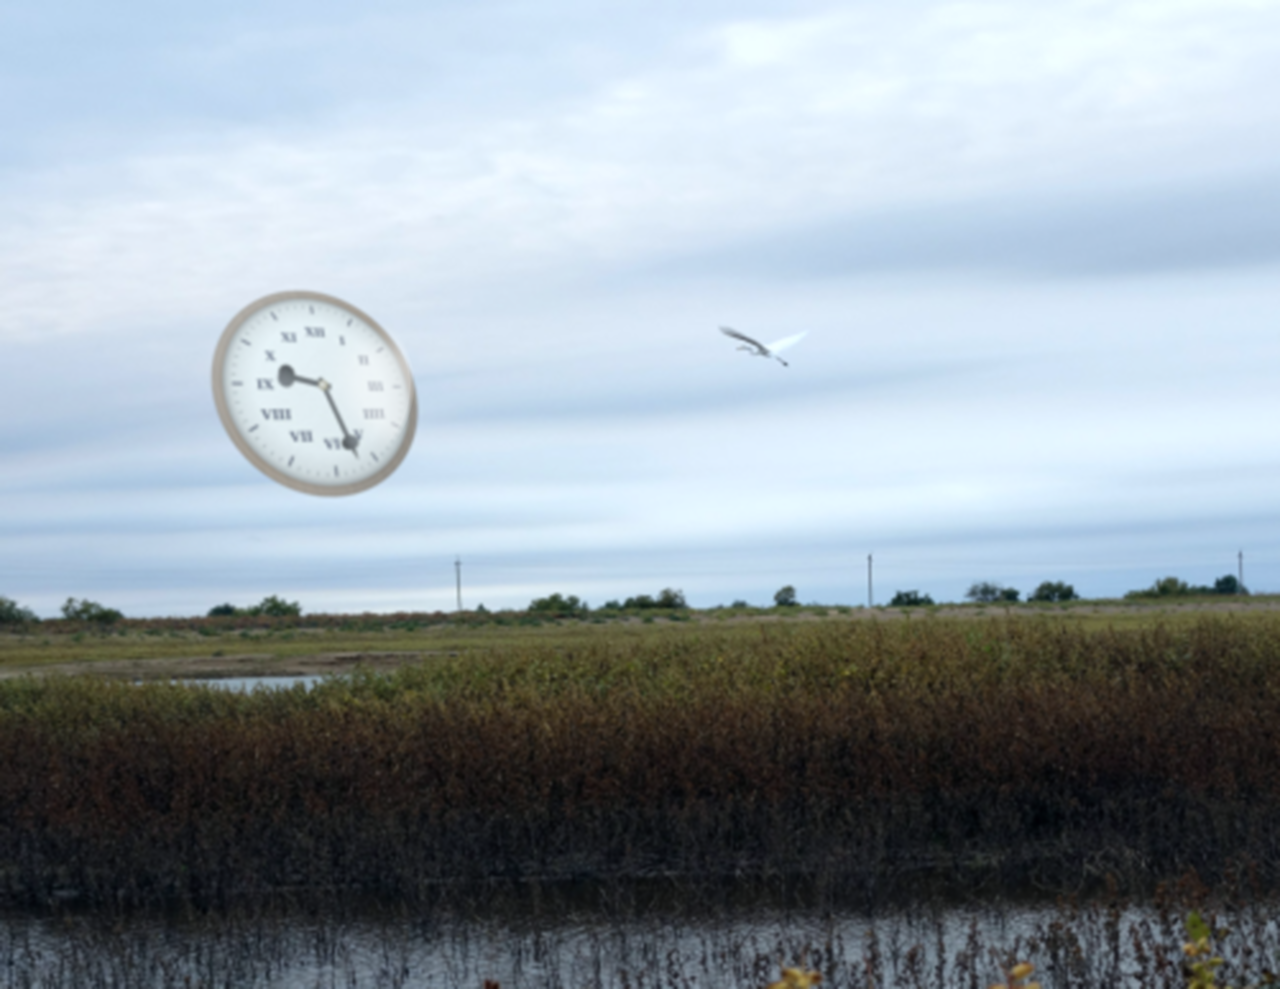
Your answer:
{"hour": 9, "minute": 27}
